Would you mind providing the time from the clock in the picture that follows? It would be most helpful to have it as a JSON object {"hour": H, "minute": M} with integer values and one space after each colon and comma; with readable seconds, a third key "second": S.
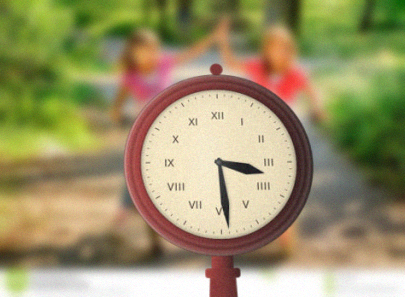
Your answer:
{"hour": 3, "minute": 29}
